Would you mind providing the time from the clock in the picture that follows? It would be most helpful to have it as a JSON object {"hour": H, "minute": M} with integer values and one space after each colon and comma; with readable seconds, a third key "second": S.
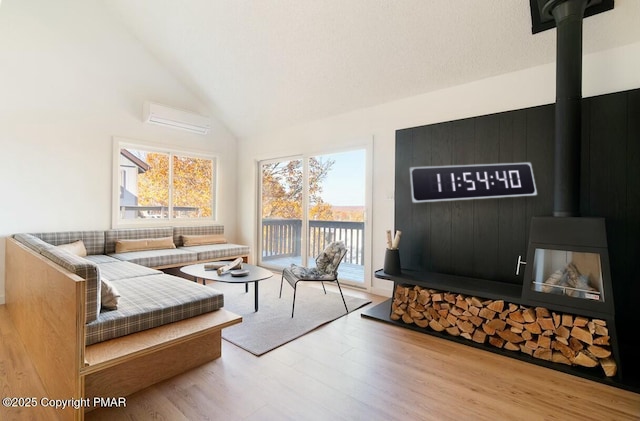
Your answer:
{"hour": 11, "minute": 54, "second": 40}
